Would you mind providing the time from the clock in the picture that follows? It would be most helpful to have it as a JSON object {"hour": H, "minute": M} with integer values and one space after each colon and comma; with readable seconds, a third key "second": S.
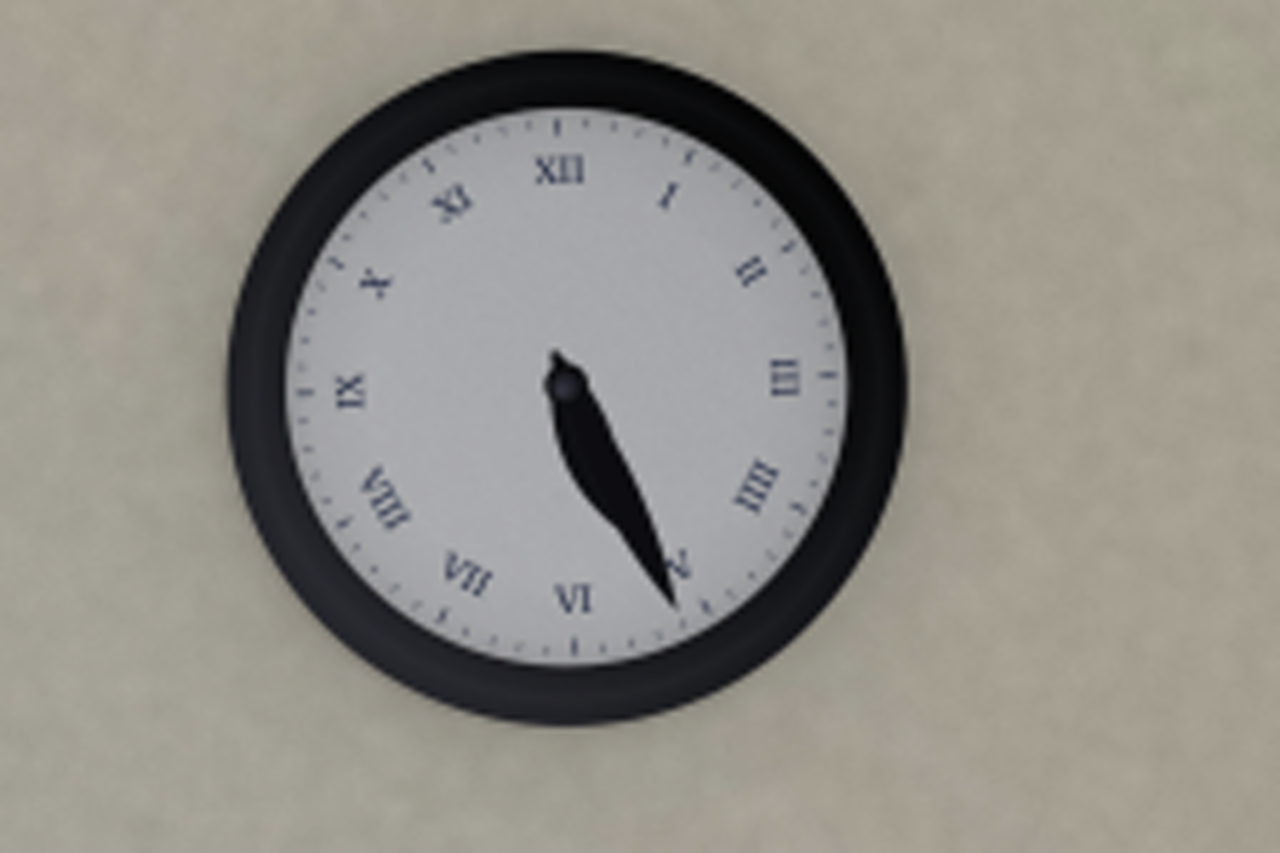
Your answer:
{"hour": 5, "minute": 26}
